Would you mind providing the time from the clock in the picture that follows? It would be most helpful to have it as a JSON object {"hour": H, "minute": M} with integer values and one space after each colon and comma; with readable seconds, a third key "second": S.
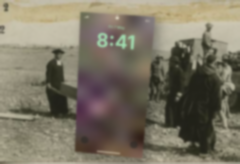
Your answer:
{"hour": 8, "minute": 41}
